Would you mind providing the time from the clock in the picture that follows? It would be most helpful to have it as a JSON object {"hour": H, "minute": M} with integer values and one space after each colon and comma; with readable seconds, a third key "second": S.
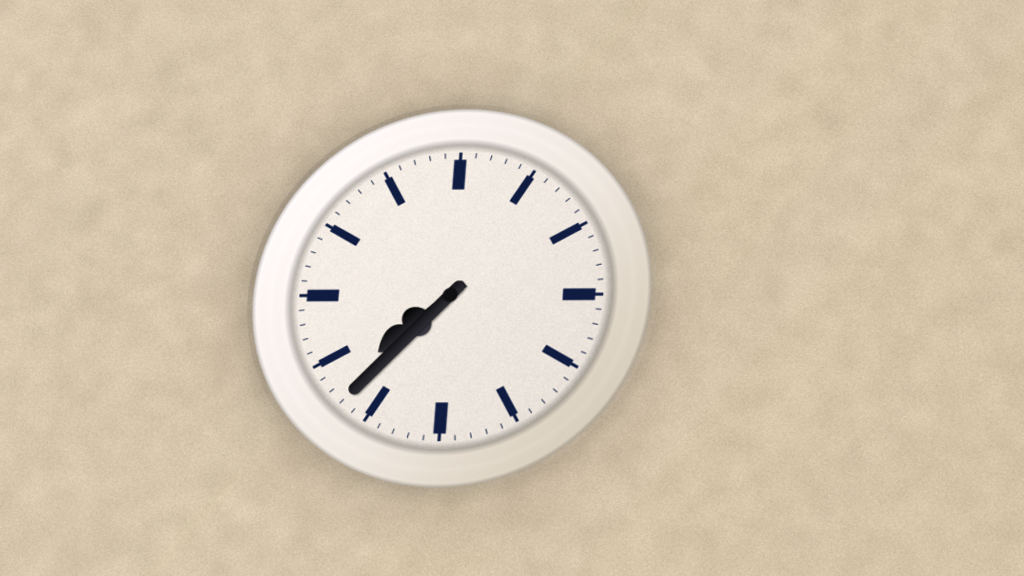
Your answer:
{"hour": 7, "minute": 37}
